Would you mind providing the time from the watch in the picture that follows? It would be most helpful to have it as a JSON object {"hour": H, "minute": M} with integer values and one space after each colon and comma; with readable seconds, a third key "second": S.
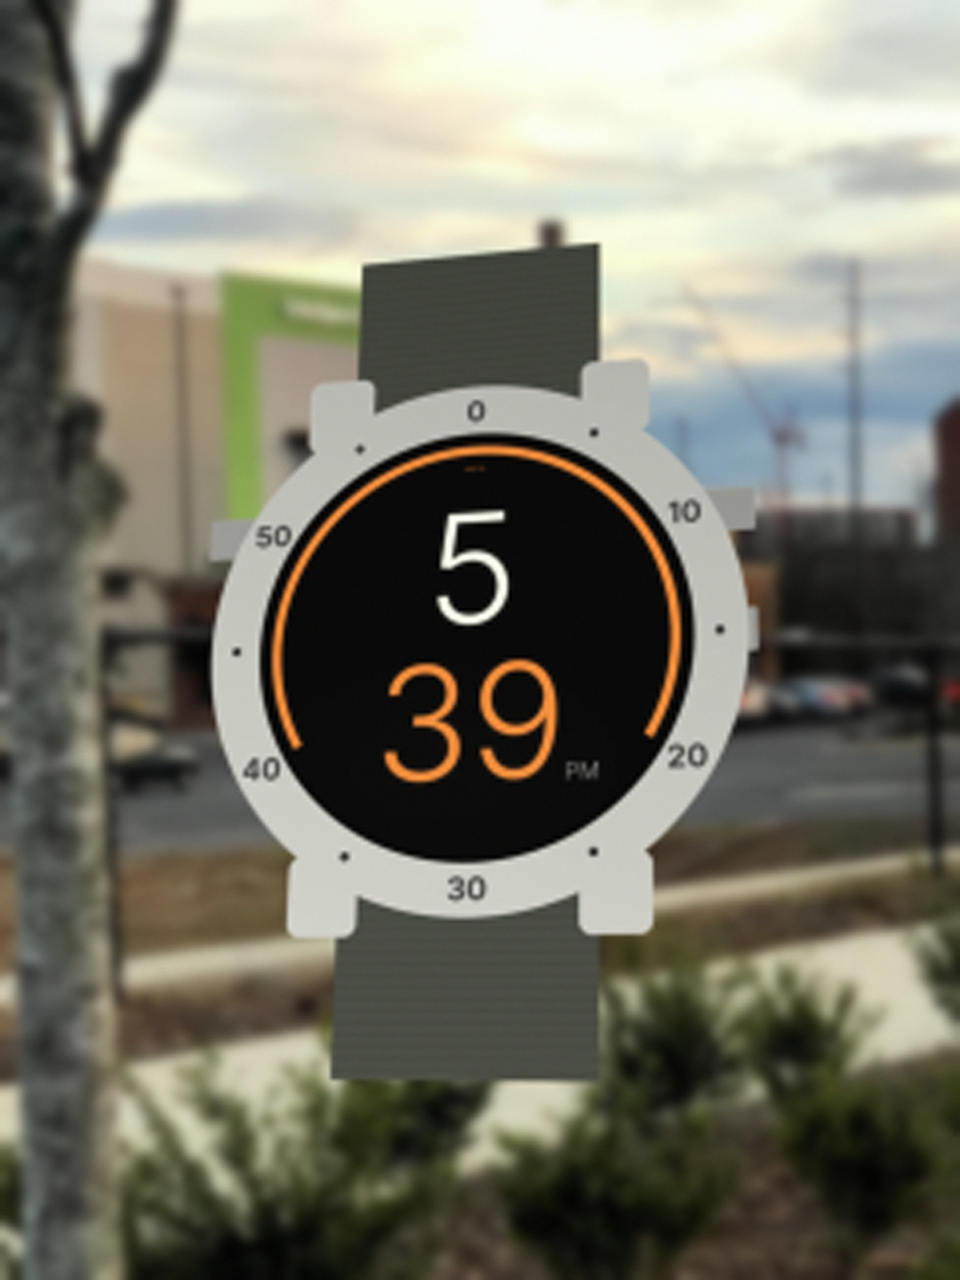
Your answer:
{"hour": 5, "minute": 39}
